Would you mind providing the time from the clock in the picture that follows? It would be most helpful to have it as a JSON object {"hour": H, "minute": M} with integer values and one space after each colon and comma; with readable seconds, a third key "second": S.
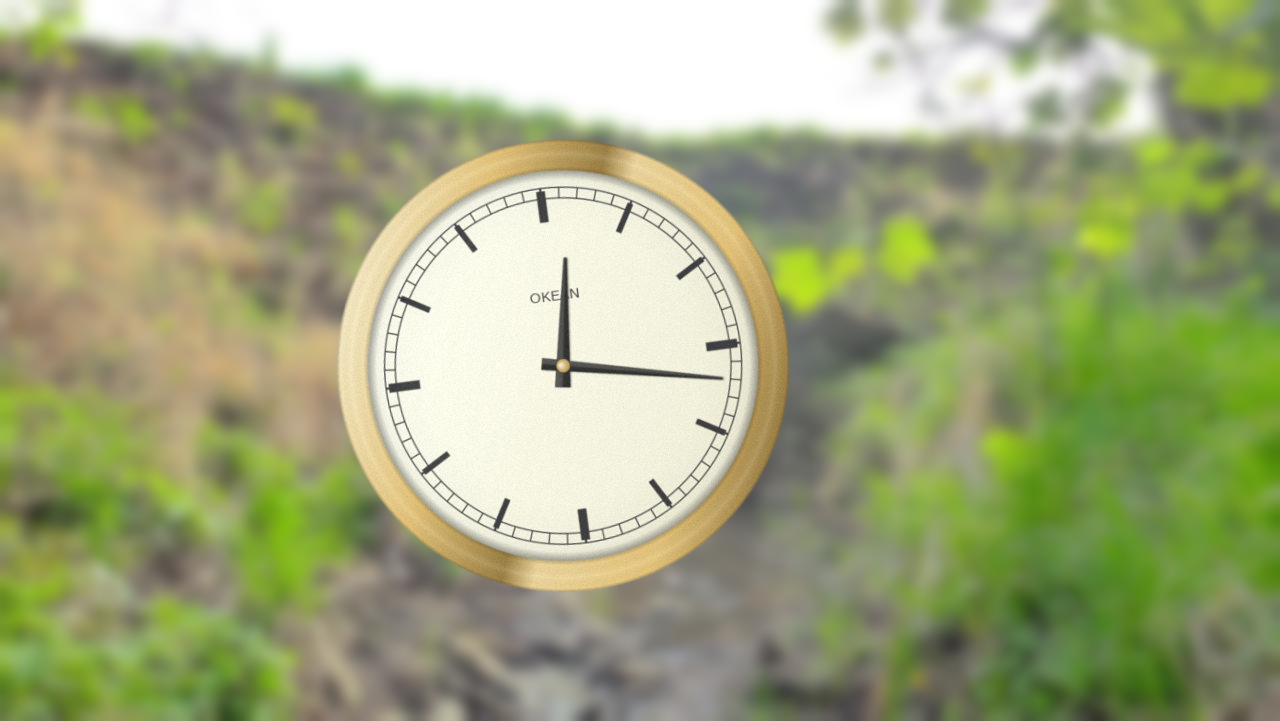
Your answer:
{"hour": 12, "minute": 17}
